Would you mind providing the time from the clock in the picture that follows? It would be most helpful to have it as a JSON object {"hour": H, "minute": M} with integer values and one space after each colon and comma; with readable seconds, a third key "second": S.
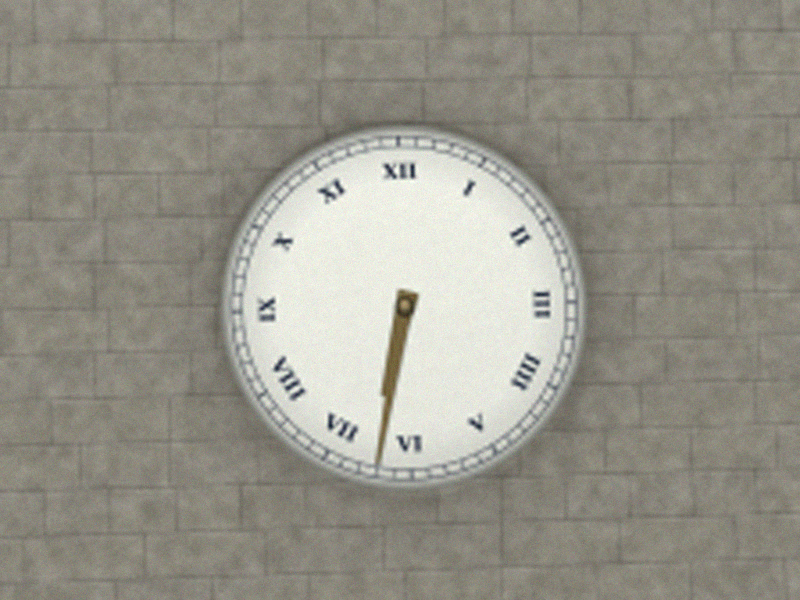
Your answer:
{"hour": 6, "minute": 32}
